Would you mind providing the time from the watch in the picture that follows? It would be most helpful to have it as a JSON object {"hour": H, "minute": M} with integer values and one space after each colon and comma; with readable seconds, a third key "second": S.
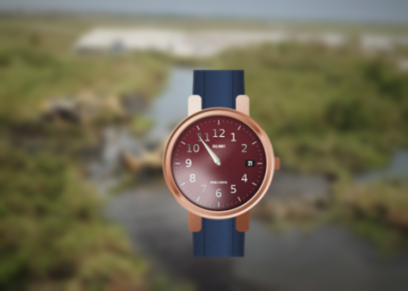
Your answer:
{"hour": 10, "minute": 54}
